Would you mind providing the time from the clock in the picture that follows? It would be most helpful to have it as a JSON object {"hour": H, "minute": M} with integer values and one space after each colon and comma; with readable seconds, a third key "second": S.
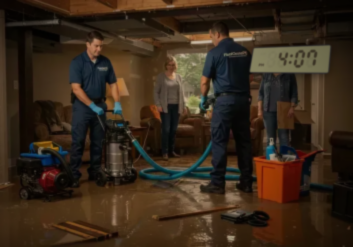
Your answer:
{"hour": 4, "minute": 7}
